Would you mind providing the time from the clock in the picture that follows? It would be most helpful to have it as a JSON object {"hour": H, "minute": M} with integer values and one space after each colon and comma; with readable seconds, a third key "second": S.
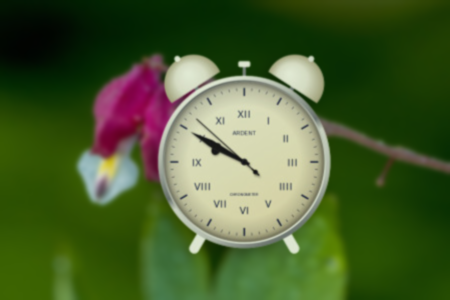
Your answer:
{"hour": 9, "minute": 49, "second": 52}
